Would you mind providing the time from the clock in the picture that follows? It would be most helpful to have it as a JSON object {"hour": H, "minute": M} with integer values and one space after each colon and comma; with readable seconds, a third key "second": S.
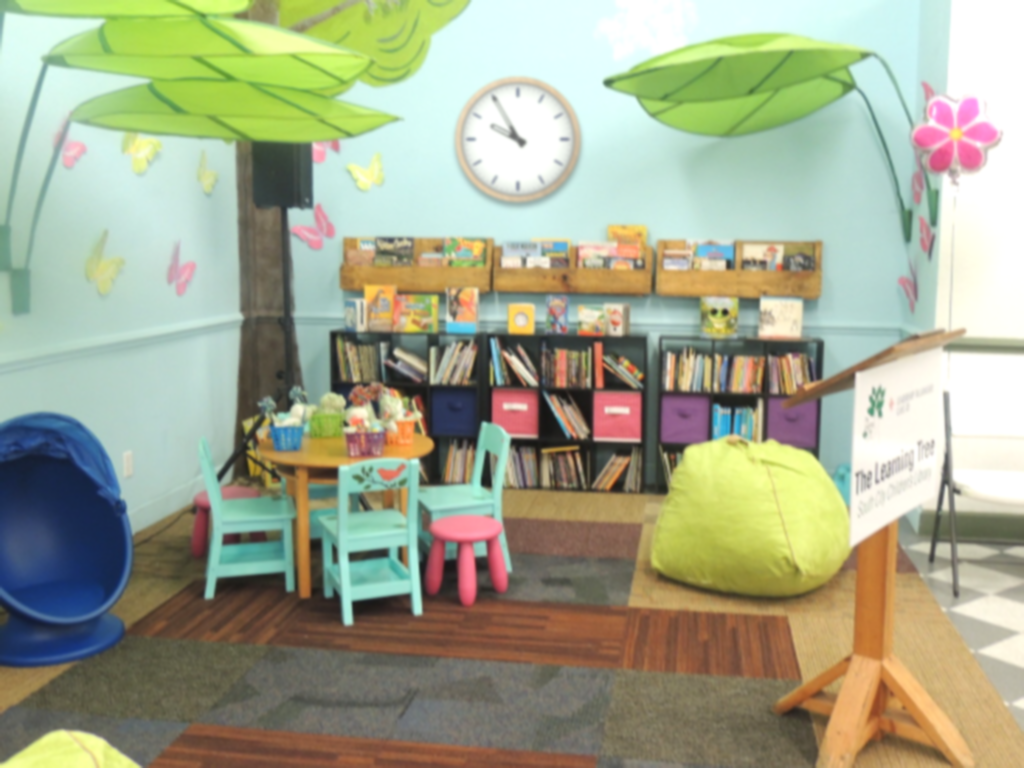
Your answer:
{"hour": 9, "minute": 55}
